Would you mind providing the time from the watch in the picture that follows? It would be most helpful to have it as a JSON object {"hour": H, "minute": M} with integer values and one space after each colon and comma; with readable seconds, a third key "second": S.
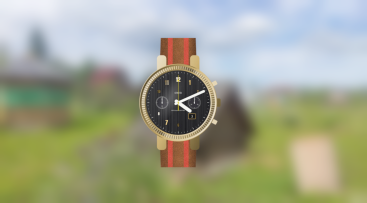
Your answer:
{"hour": 4, "minute": 11}
